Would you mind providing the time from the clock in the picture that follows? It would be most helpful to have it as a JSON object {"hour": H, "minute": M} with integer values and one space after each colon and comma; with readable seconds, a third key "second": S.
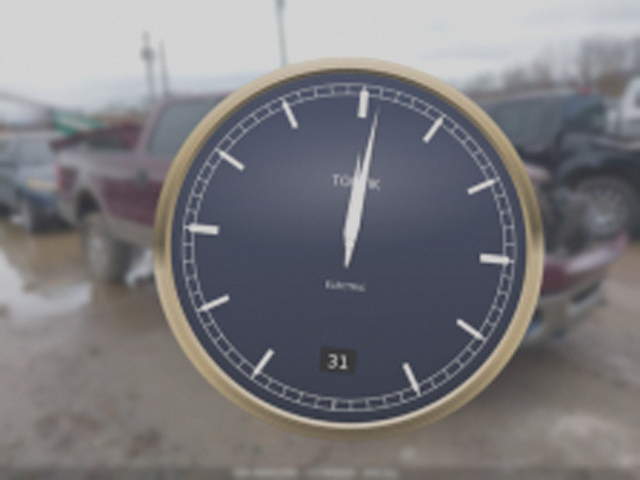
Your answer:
{"hour": 12, "minute": 1}
